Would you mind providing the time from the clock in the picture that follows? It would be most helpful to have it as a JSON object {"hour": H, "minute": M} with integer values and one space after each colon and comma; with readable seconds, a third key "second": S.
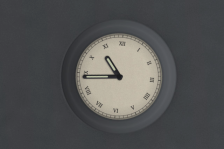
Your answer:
{"hour": 10, "minute": 44}
